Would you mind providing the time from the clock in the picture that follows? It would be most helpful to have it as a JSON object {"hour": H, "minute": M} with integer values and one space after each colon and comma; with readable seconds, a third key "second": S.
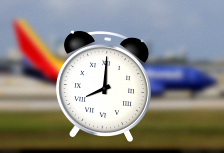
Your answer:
{"hour": 8, "minute": 0}
